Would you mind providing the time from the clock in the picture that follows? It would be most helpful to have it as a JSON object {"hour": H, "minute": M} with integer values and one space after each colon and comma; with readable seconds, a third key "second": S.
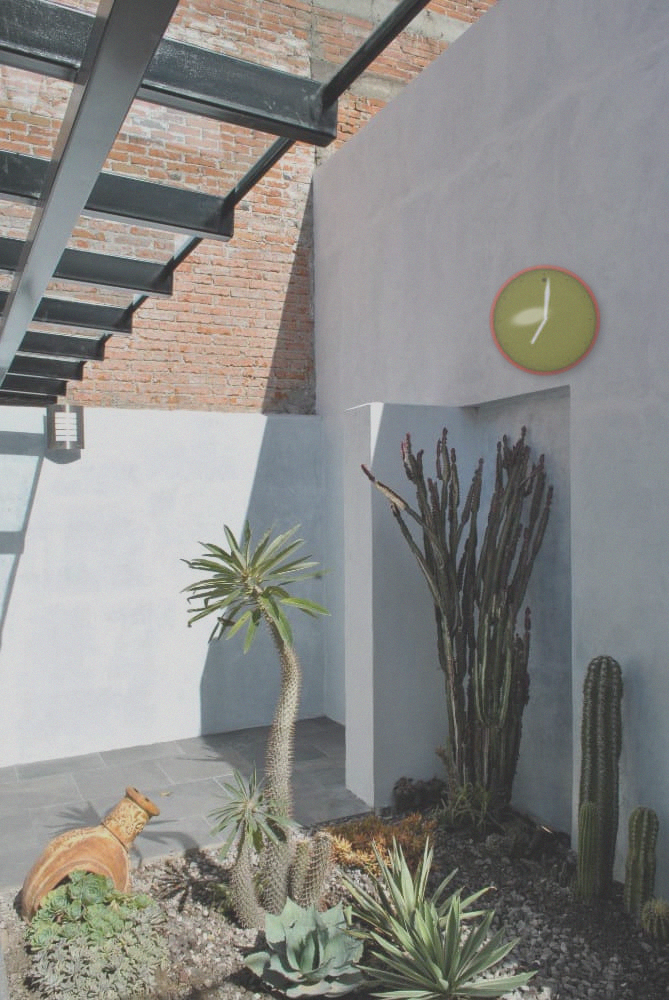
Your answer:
{"hour": 7, "minute": 1}
